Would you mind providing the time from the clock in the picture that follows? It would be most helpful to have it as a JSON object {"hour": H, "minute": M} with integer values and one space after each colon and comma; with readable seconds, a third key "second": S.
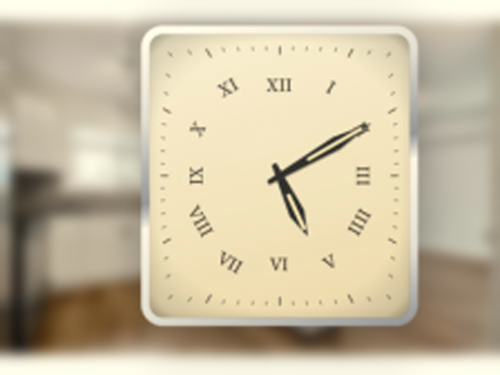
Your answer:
{"hour": 5, "minute": 10}
